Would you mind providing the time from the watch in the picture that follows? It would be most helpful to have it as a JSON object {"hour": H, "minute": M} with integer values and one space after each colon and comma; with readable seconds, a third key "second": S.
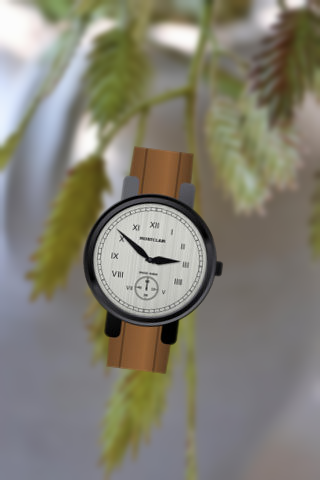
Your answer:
{"hour": 2, "minute": 51}
